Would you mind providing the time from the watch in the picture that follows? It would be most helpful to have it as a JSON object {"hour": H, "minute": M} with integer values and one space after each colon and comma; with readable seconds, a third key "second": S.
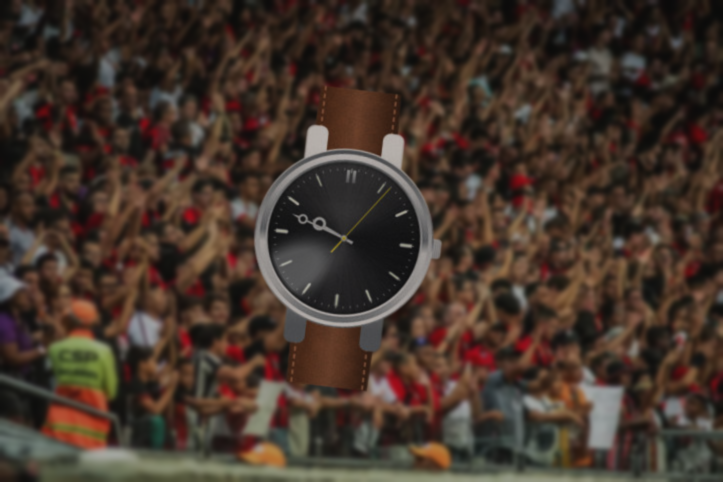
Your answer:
{"hour": 9, "minute": 48, "second": 6}
